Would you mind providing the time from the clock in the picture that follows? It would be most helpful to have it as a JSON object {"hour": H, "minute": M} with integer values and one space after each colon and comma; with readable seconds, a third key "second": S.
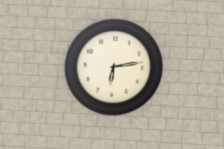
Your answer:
{"hour": 6, "minute": 13}
